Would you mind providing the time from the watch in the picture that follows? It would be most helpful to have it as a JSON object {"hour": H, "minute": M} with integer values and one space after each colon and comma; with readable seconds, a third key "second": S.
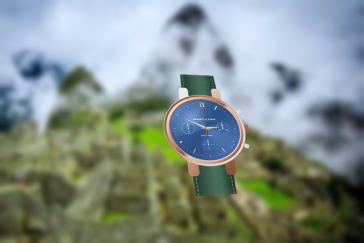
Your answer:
{"hour": 2, "minute": 50}
